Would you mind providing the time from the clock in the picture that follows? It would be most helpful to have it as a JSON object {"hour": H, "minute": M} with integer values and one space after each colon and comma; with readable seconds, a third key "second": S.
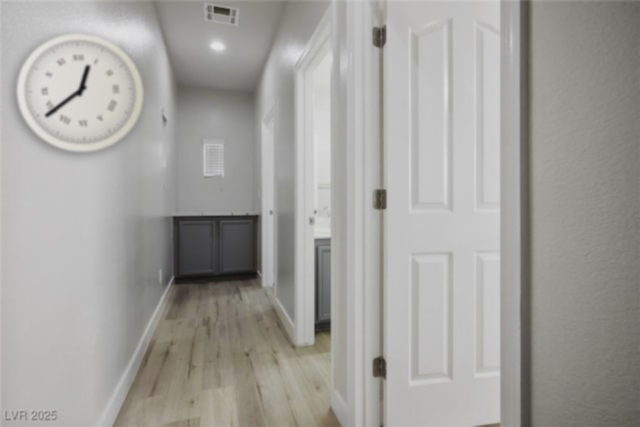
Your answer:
{"hour": 12, "minute": 39}
